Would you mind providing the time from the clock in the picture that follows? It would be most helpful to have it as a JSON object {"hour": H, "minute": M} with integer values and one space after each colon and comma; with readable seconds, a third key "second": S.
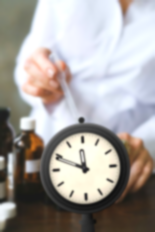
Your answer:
{"hour": 11, "minute": 49}
